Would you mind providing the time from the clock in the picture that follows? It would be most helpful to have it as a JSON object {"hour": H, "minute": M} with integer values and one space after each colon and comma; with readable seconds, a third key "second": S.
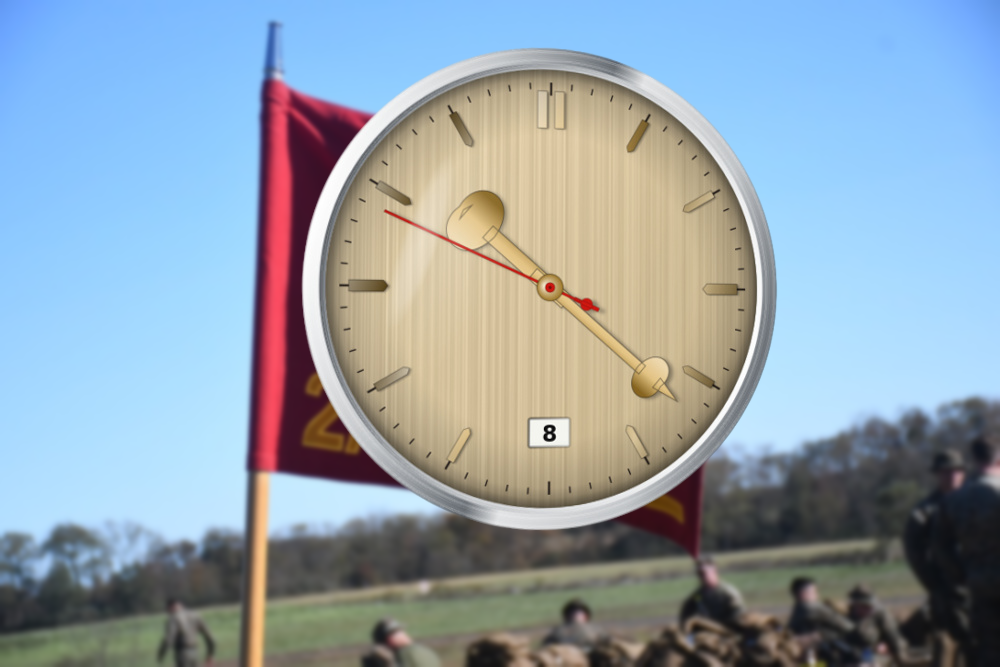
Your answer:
{"hour": 10, "minute": 21, "second": 49}
